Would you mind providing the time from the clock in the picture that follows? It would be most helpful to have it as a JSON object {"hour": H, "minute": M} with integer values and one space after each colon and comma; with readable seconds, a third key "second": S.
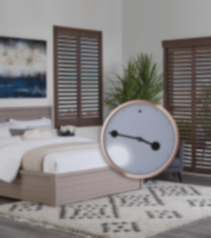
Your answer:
{"hour": 3, "minute": 47}
